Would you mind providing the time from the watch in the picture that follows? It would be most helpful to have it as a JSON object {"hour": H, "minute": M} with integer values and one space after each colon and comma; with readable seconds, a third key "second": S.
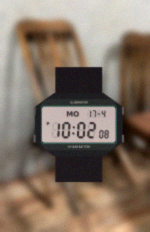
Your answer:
{"hour": 10, "minute": 2}
